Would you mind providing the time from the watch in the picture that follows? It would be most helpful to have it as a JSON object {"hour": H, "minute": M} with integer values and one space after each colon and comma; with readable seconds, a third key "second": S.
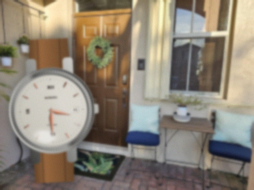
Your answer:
{"hour": 3, "minute": 30}
